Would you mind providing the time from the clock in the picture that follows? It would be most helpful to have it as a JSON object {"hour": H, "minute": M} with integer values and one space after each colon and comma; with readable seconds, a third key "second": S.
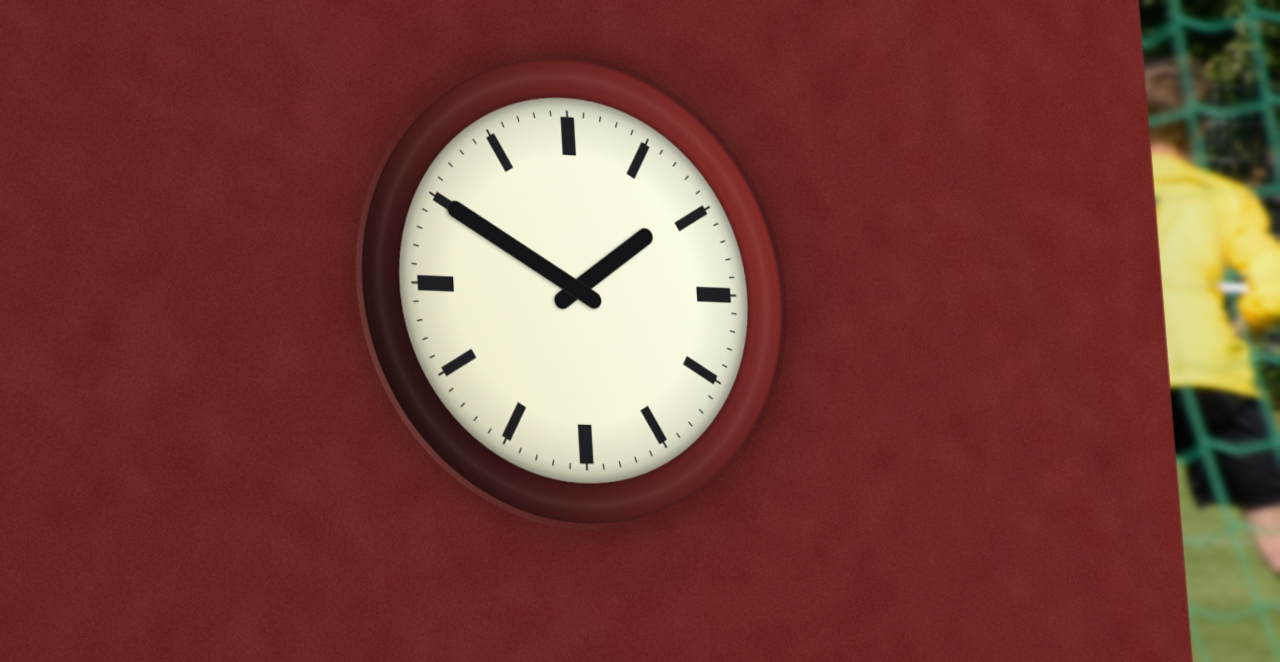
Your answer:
{"hour": 1, "minute": 50}
